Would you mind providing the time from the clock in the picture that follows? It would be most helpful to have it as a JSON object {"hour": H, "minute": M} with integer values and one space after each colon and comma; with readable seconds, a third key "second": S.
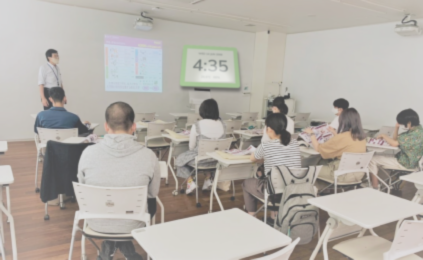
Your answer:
{"hour": 4, "minute": 35}
